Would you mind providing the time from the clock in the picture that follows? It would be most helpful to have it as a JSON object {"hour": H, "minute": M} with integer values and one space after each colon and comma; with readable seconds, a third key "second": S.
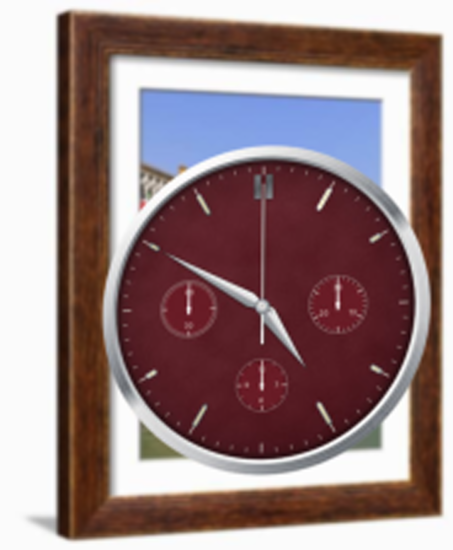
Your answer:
{"hour": 4, "minute": 50}
